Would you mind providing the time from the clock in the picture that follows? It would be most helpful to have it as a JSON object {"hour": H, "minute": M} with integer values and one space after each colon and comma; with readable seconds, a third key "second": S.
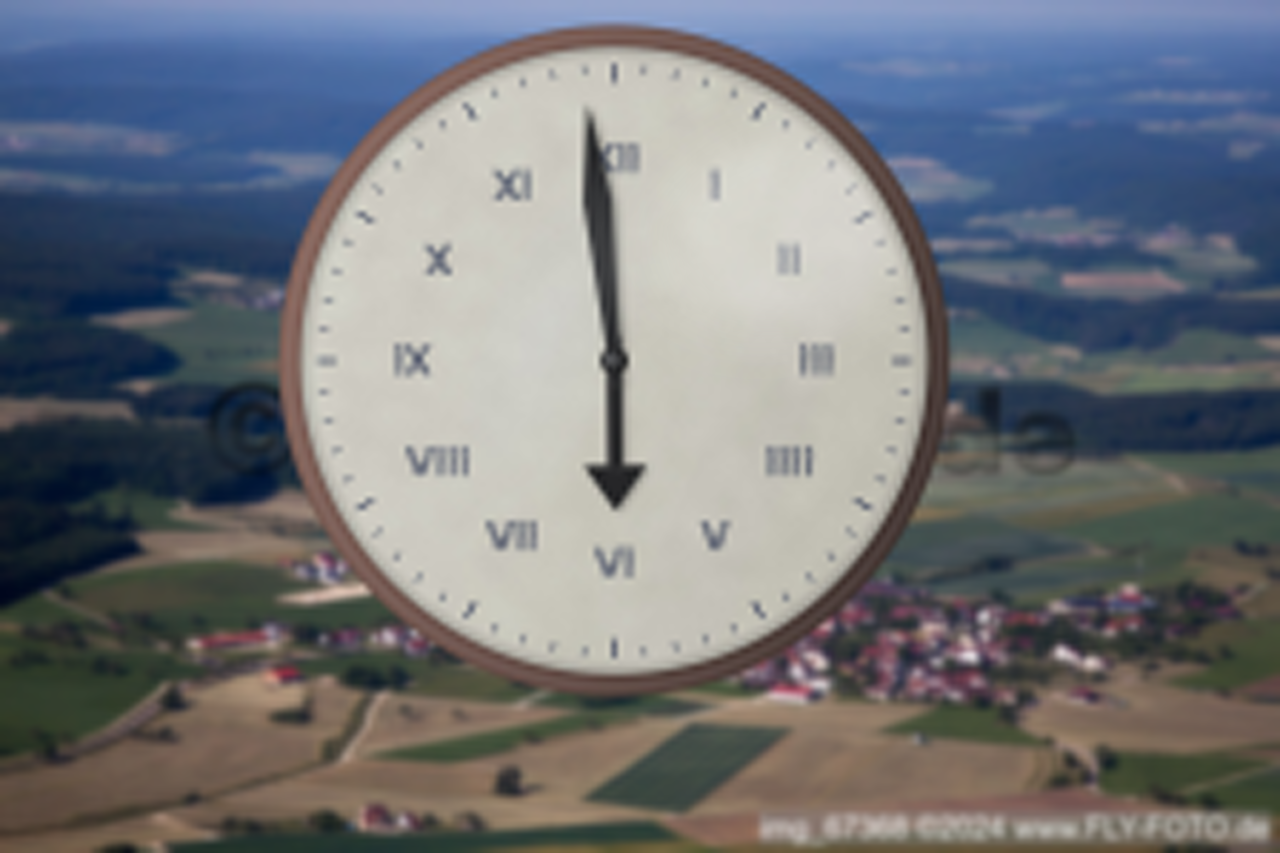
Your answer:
{"hour": 5, "minute": 59}
